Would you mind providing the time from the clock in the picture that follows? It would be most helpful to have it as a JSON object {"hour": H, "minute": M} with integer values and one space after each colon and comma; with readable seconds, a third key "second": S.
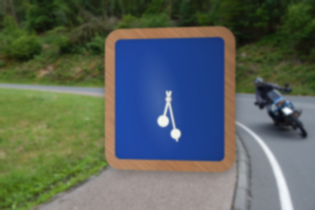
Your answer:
{"hour": 6, "minute": 28}
